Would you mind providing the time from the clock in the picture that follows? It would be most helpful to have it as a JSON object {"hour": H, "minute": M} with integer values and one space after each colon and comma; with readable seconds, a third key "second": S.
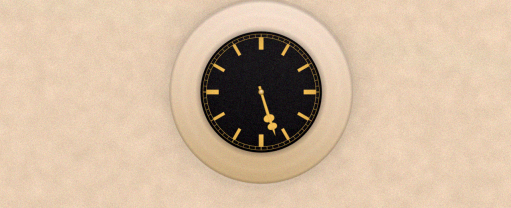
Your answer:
{"hour": 5, "minute": 27}
